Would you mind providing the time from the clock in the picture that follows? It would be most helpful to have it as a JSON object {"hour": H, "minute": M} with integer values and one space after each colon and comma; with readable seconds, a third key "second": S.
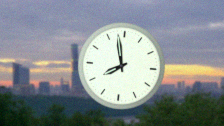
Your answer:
{"hour": 7, "minute": 58}
